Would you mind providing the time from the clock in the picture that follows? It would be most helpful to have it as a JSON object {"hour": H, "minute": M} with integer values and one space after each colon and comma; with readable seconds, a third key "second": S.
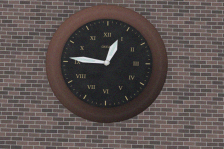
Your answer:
{"hour": 12, "minute": 46}
